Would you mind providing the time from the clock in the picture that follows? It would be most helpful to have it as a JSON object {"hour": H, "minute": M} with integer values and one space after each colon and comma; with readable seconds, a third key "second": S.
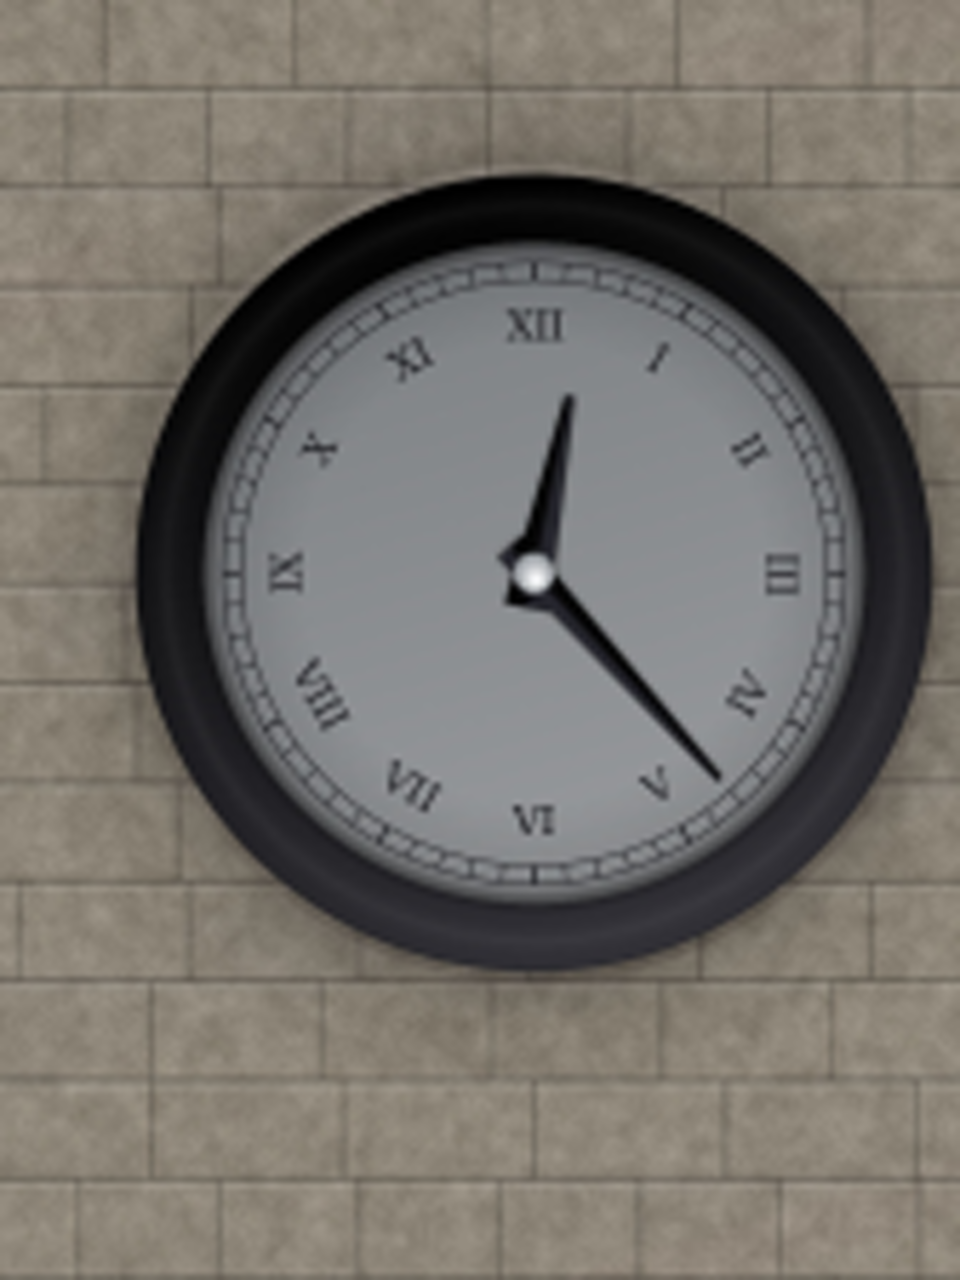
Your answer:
{"hour": 12, "minute": 23}
